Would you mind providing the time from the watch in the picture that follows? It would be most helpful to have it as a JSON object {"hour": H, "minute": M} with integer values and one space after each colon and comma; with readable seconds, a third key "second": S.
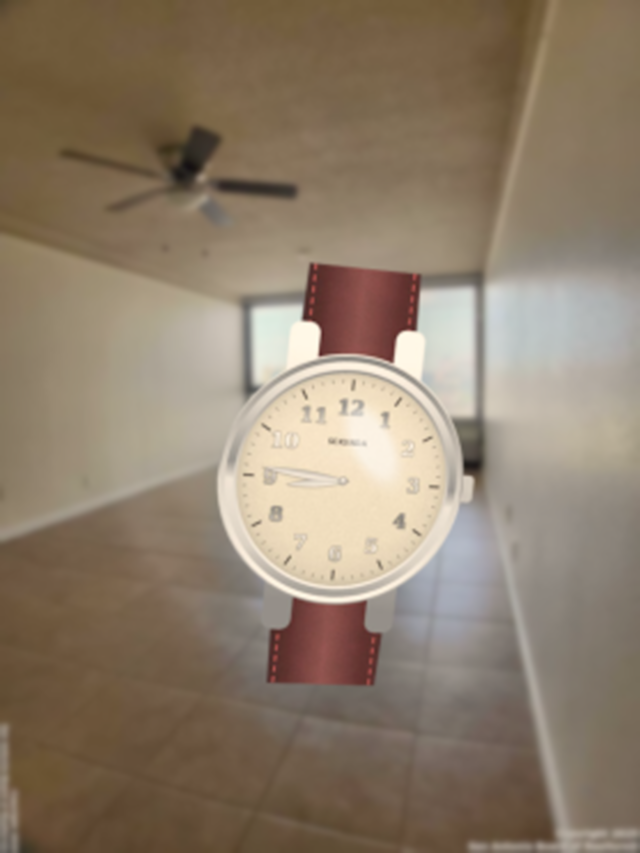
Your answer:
{"hour": 8, "minute": 46}
